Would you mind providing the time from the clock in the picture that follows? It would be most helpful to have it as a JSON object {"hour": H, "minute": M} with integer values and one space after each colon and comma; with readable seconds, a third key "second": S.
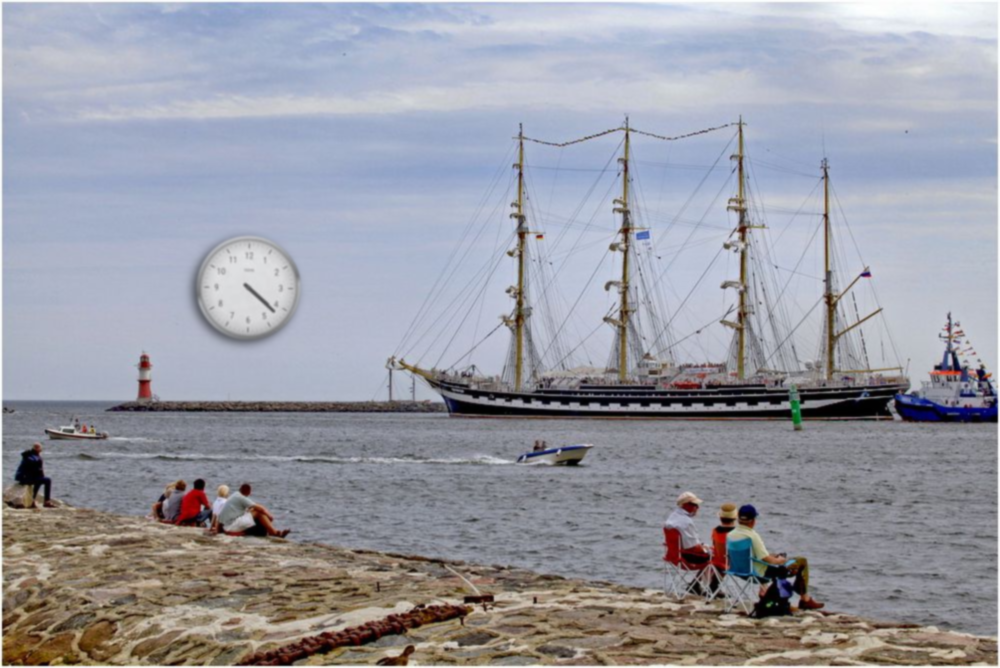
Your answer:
{"hour": 4, "minute": 22}
